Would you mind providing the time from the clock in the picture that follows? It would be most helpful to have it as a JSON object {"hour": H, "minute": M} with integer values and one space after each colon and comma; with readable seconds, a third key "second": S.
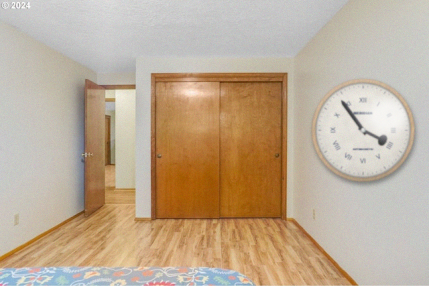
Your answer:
{"hour": 3, "minute": 54}
